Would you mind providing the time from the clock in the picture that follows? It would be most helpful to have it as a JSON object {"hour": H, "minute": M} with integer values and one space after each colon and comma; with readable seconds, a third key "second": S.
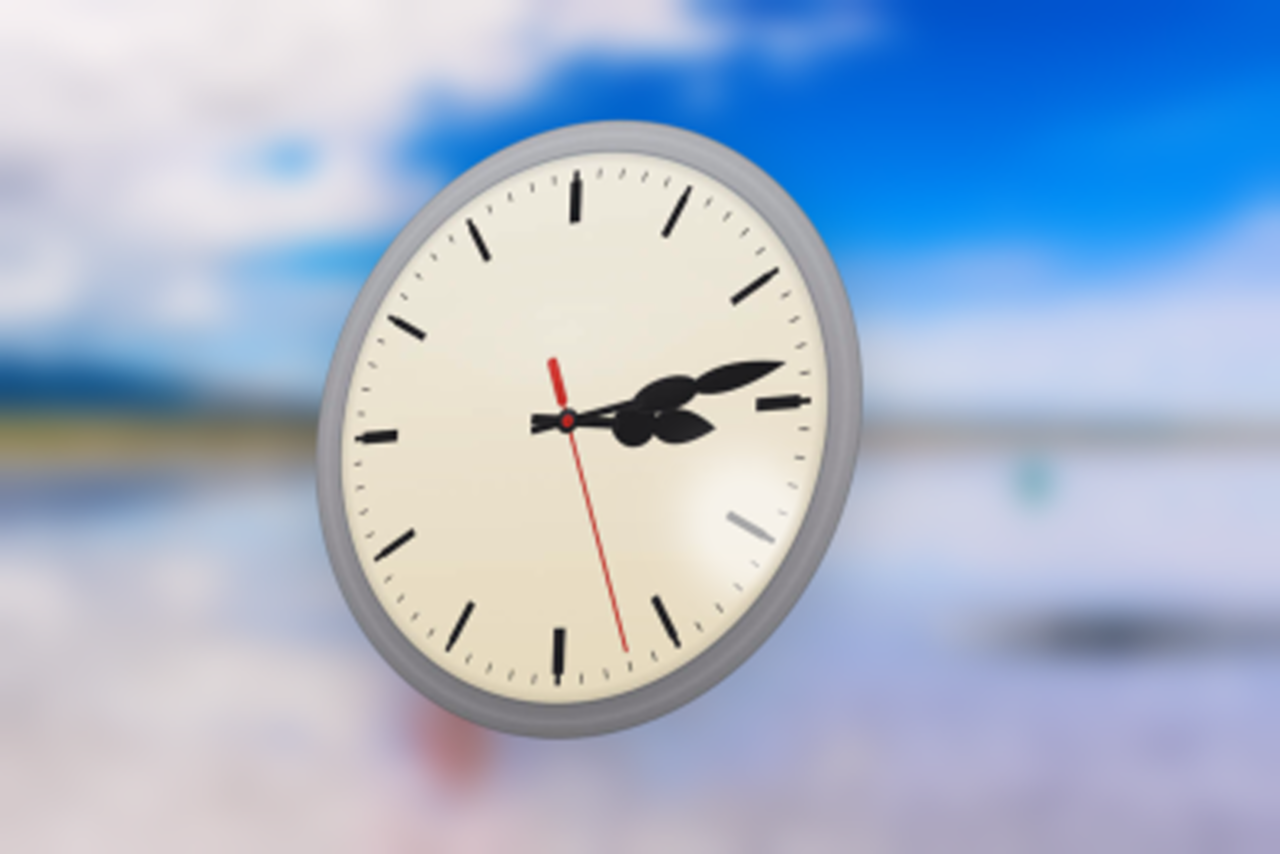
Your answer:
{"hour": 3, "minute": 13, "second": 27}
